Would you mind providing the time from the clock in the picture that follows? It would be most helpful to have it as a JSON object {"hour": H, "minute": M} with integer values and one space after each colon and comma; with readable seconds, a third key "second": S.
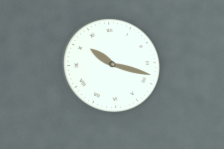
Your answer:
{"hour": 10, "minute": 18}
